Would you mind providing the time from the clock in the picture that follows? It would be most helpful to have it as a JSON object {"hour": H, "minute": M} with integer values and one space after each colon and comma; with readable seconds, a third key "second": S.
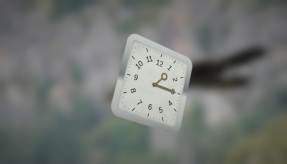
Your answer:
{"hour": 1, "minute": 15}
